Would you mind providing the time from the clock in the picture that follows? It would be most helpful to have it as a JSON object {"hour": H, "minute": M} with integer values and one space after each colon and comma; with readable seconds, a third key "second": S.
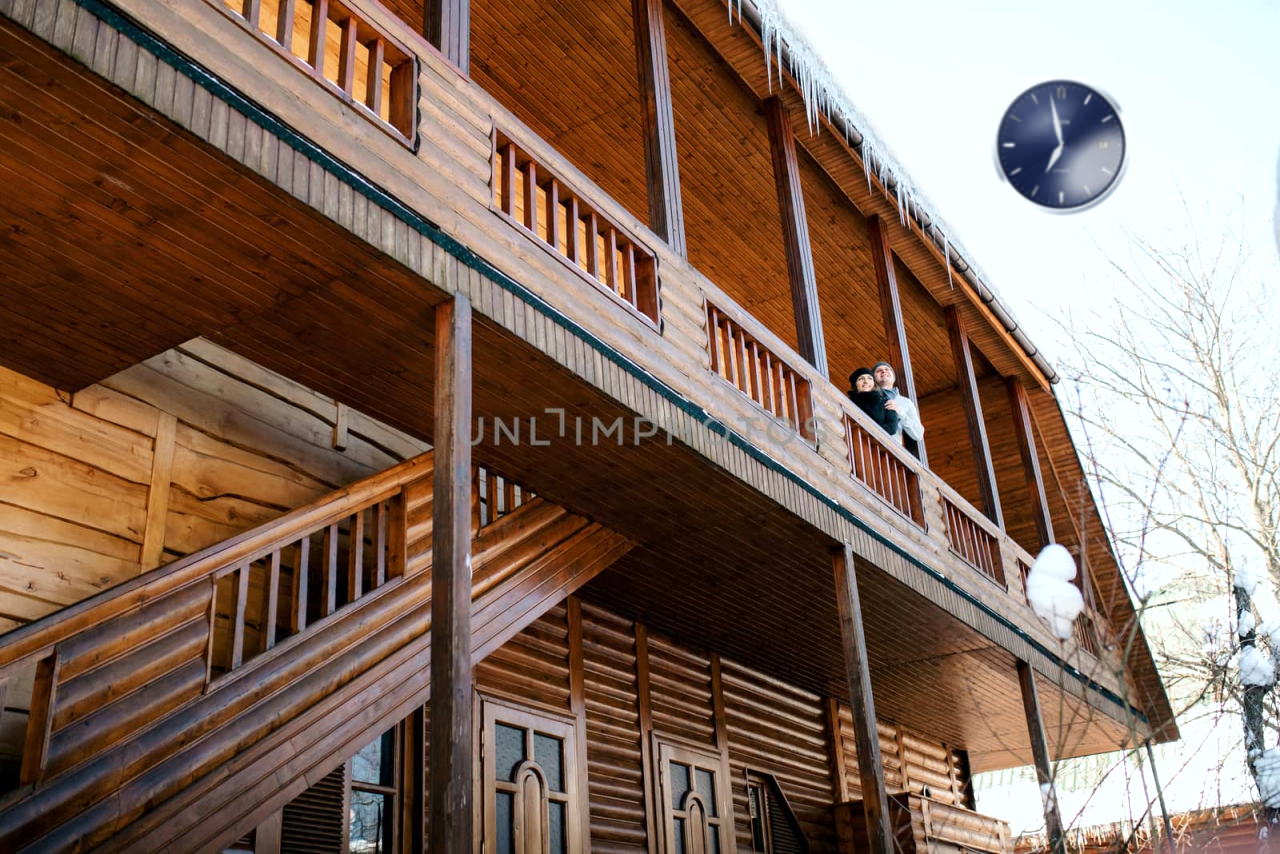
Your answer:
{"hour": 6, "minute": 58}
